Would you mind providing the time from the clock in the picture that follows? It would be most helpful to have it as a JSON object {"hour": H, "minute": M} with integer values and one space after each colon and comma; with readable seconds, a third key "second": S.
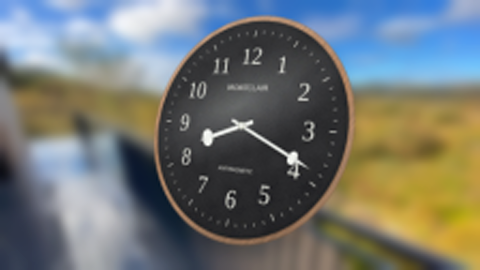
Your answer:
{"hour": 8, "minute": 19}
